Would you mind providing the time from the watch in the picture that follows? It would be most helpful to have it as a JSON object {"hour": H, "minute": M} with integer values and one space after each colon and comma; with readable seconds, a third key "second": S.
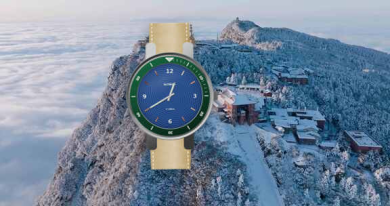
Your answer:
{"hour": 12, "minute": 40}
